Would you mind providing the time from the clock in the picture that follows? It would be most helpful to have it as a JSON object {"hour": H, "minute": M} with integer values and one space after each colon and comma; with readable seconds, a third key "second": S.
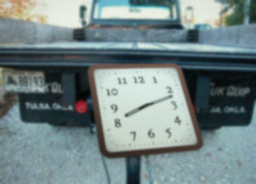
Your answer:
{"hour": 8, "minute": 12}
